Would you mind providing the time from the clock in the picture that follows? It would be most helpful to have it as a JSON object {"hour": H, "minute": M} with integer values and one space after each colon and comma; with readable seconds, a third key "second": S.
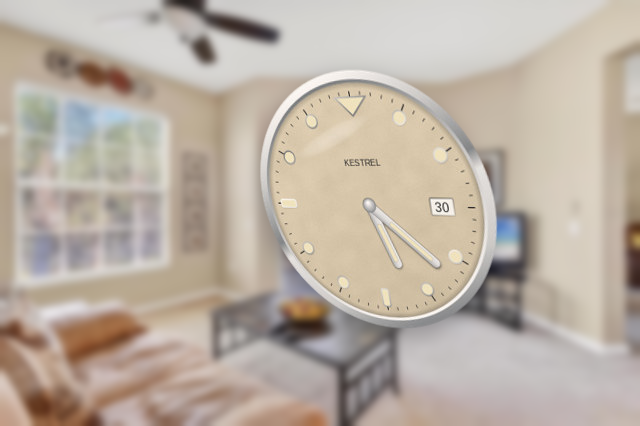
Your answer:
{"hour": 5, "minute": 22}
